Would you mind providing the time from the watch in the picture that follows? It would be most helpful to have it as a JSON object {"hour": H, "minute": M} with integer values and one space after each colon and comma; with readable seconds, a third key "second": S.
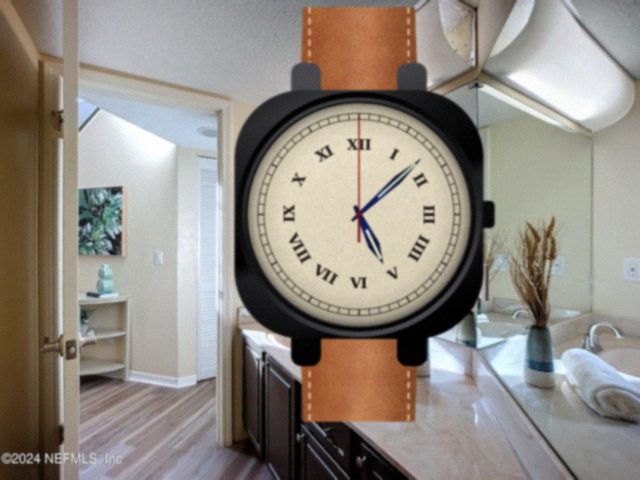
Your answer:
{"hour": 5, "minute": 8, "second": 0}
